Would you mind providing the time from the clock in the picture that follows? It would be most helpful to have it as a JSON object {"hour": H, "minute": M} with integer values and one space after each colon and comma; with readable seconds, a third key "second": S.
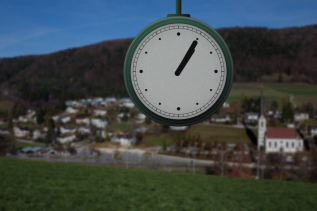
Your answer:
{"hour": 1, "minute": 5}
